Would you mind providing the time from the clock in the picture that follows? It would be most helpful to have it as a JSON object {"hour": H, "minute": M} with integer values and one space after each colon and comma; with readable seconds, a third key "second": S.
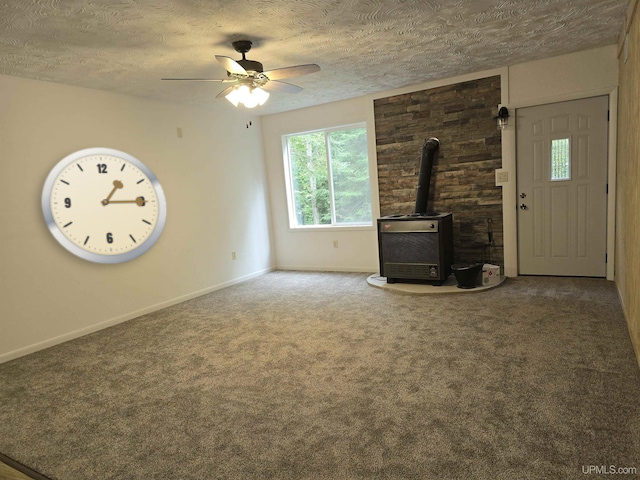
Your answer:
{"hour": 1, "minute": 15}
